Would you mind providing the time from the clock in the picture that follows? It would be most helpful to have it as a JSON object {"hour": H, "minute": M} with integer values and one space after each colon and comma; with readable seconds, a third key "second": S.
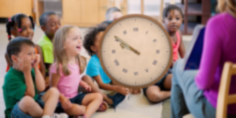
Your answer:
{"hour": 9, "minute": 51}
